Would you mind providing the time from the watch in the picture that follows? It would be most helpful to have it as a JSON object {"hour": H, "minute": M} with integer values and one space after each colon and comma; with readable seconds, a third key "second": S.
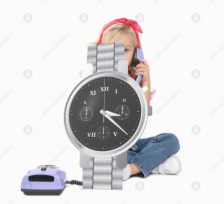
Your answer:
{"hour": 3, "minute": 22}
